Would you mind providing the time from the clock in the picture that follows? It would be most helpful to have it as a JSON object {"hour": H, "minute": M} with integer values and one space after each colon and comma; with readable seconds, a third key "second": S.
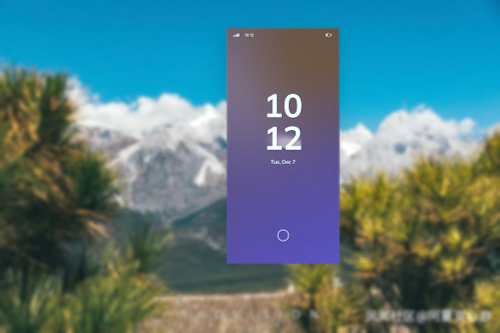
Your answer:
{"hour": 10, "minute": 12}
